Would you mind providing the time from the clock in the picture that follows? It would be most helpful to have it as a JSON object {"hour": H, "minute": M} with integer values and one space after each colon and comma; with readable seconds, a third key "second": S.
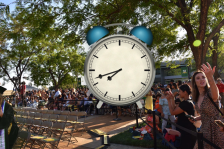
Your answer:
{"hour": 7, "minute": 42}
